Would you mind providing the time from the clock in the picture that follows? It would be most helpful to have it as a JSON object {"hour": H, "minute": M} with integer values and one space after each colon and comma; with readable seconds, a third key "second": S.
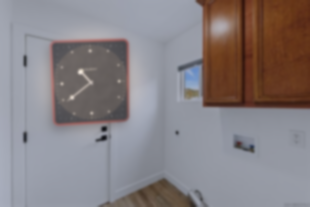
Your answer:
{"hour": 10, "minute": 39}
